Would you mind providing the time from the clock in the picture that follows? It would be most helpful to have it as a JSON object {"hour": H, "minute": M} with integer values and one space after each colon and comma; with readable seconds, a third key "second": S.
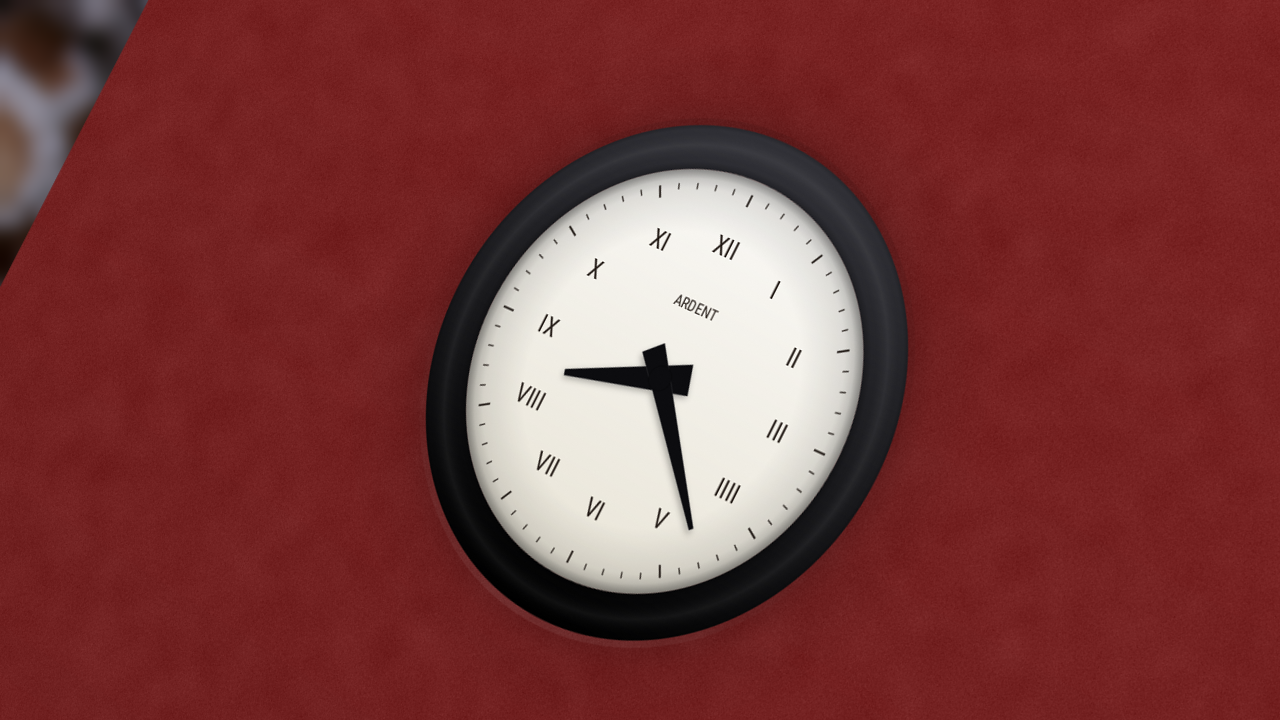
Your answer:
{"hour": 8, "minute": 23}
